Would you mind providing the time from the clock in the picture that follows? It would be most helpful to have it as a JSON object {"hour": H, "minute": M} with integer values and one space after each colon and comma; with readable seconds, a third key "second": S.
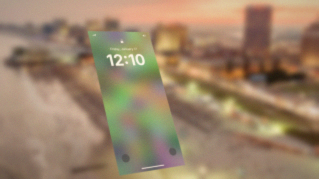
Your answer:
{"hour": 12, "minute": 10}
